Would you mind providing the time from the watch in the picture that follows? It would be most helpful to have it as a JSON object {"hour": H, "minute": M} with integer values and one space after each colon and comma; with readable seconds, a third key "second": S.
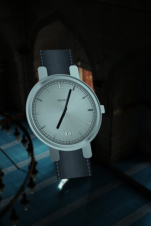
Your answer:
{"hour": 7, "minute": 4}
